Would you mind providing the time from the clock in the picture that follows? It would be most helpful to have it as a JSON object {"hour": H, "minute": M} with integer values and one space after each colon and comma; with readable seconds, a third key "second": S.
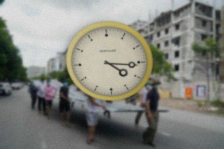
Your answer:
{"hour": 4, "minute": 16}
